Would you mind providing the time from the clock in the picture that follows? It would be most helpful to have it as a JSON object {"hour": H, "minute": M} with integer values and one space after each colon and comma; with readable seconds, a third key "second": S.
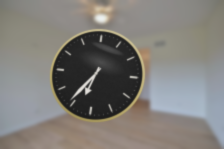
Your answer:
{"hour": 6, "minute": 36}
